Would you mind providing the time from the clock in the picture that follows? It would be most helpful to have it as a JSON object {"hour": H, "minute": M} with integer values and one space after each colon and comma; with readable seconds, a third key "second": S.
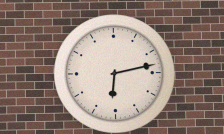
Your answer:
{"hour": 6, "minute": 13}
